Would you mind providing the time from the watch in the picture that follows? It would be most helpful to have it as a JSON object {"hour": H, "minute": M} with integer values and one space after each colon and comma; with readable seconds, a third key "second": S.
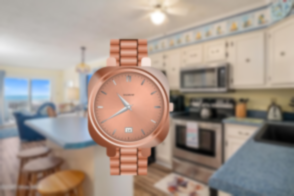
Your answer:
{"hour": 10, "minute": 40}
